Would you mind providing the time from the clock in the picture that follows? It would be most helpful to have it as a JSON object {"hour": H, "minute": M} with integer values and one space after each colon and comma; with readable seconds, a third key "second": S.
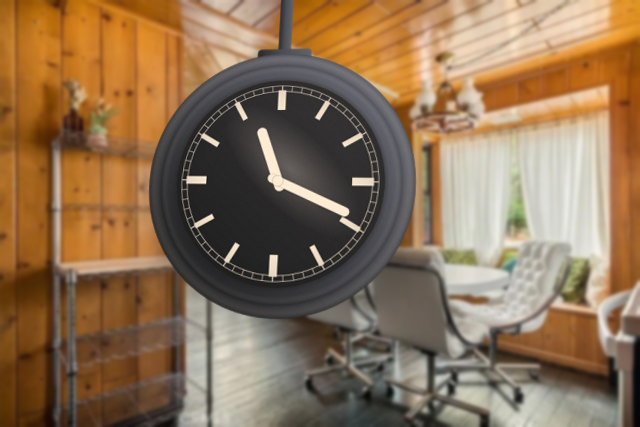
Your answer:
{"hour": 11, "minute": 19}
